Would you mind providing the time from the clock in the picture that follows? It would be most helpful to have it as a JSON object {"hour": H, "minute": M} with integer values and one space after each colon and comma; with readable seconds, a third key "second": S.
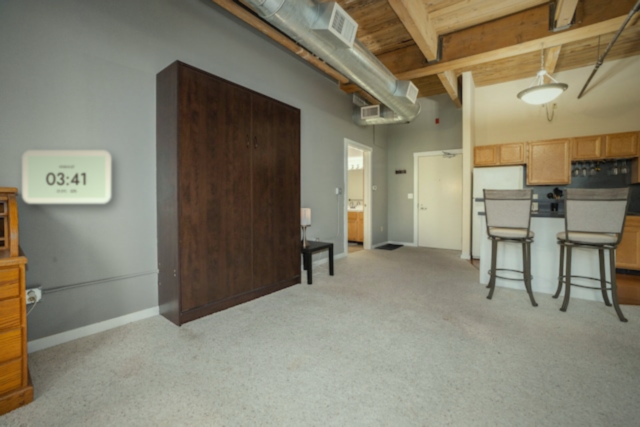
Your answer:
{"hour": 3, "minute": 41}
